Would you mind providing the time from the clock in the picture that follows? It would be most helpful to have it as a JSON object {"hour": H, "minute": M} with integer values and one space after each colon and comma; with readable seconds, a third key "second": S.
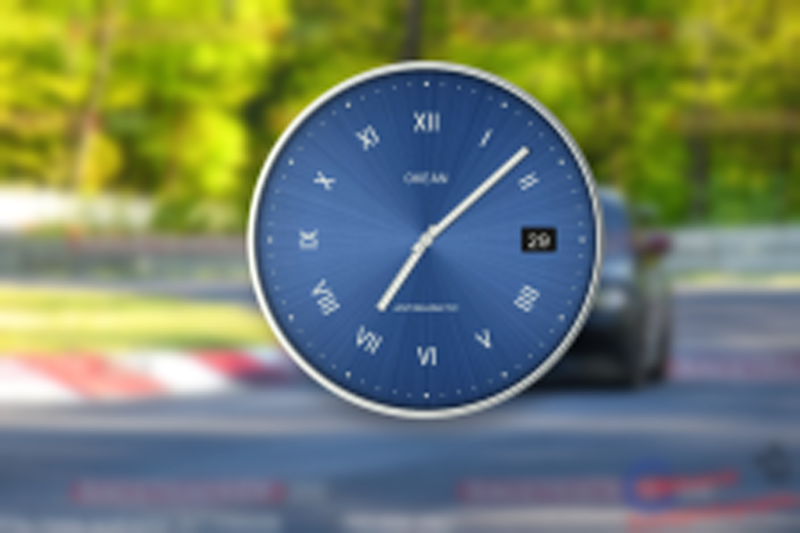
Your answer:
{"hour": 7, "minute": 8}
